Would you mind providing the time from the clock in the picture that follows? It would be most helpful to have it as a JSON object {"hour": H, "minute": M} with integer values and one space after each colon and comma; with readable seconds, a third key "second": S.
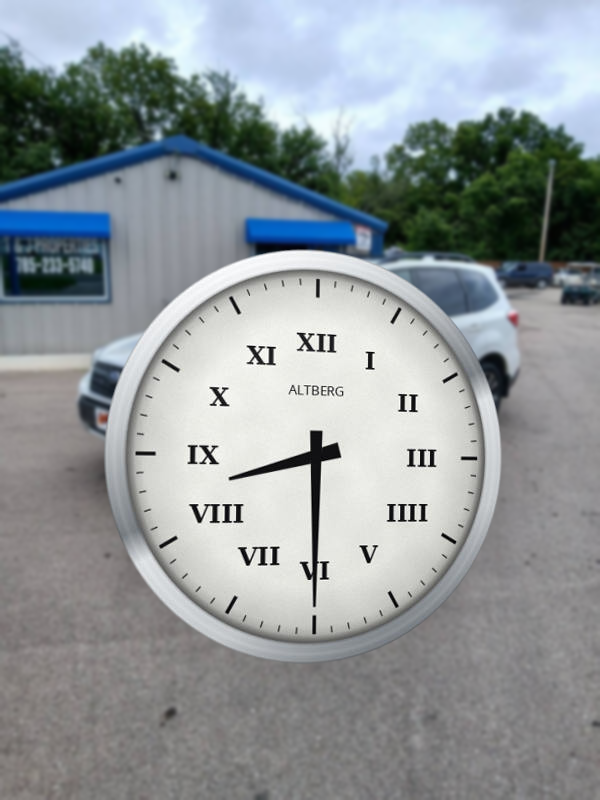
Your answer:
{"hour": 8, "minute": 30}
